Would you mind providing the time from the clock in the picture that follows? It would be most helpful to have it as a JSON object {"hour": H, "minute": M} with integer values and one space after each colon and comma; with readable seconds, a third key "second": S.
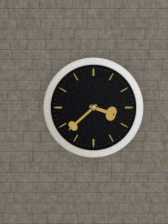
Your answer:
{"hour": 3, "minute": 38}
